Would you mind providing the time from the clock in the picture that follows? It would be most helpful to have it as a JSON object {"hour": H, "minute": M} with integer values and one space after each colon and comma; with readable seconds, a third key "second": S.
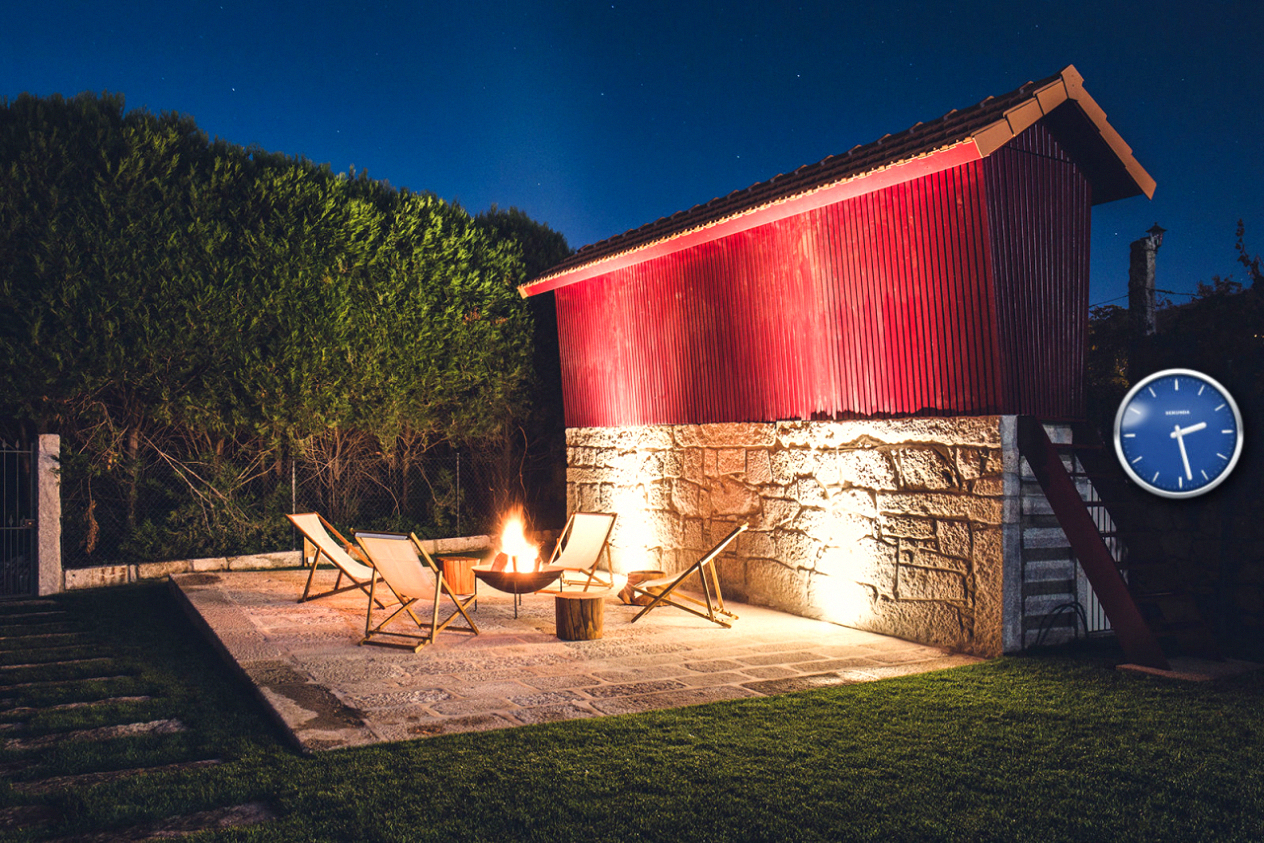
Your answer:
{"hour": 2, "minute": 28}
